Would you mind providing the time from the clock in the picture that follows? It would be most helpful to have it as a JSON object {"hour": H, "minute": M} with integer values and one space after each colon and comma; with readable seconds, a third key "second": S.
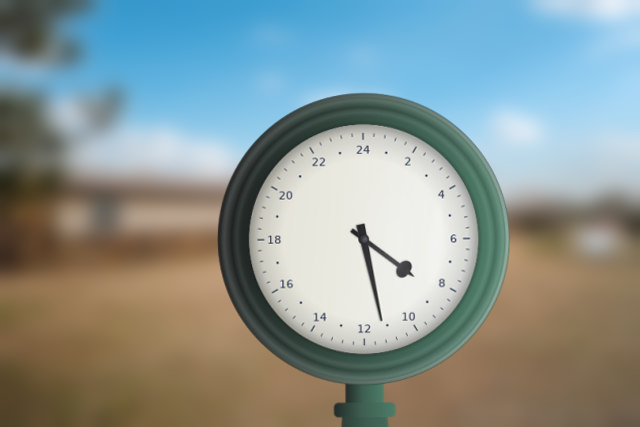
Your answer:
{"hour": 8, "minute": 28}
